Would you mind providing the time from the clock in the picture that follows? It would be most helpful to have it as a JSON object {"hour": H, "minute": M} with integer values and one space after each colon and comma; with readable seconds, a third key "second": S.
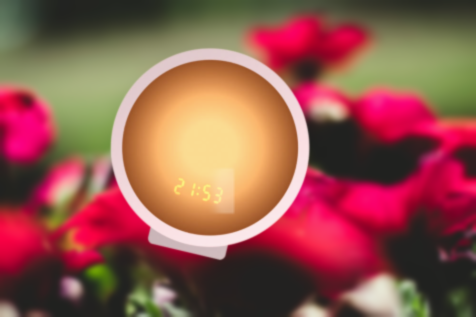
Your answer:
{"hour": 21, "minute": 53}
